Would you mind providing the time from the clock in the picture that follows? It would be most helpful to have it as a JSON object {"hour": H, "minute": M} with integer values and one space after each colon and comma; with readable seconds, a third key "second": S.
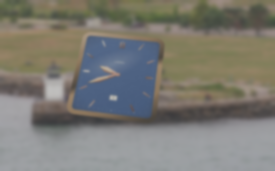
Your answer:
{"hour": 9, "minute": 41}
